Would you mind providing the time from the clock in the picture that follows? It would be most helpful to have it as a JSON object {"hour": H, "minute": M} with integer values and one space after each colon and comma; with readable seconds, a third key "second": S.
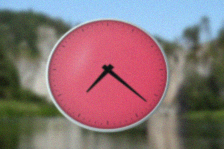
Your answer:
{"hour": 7, "minute": 22}
